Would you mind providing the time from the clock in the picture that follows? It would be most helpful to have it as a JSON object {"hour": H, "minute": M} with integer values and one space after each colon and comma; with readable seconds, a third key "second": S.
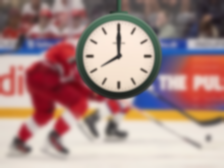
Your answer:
{"hour": 8, "minute": 0}
